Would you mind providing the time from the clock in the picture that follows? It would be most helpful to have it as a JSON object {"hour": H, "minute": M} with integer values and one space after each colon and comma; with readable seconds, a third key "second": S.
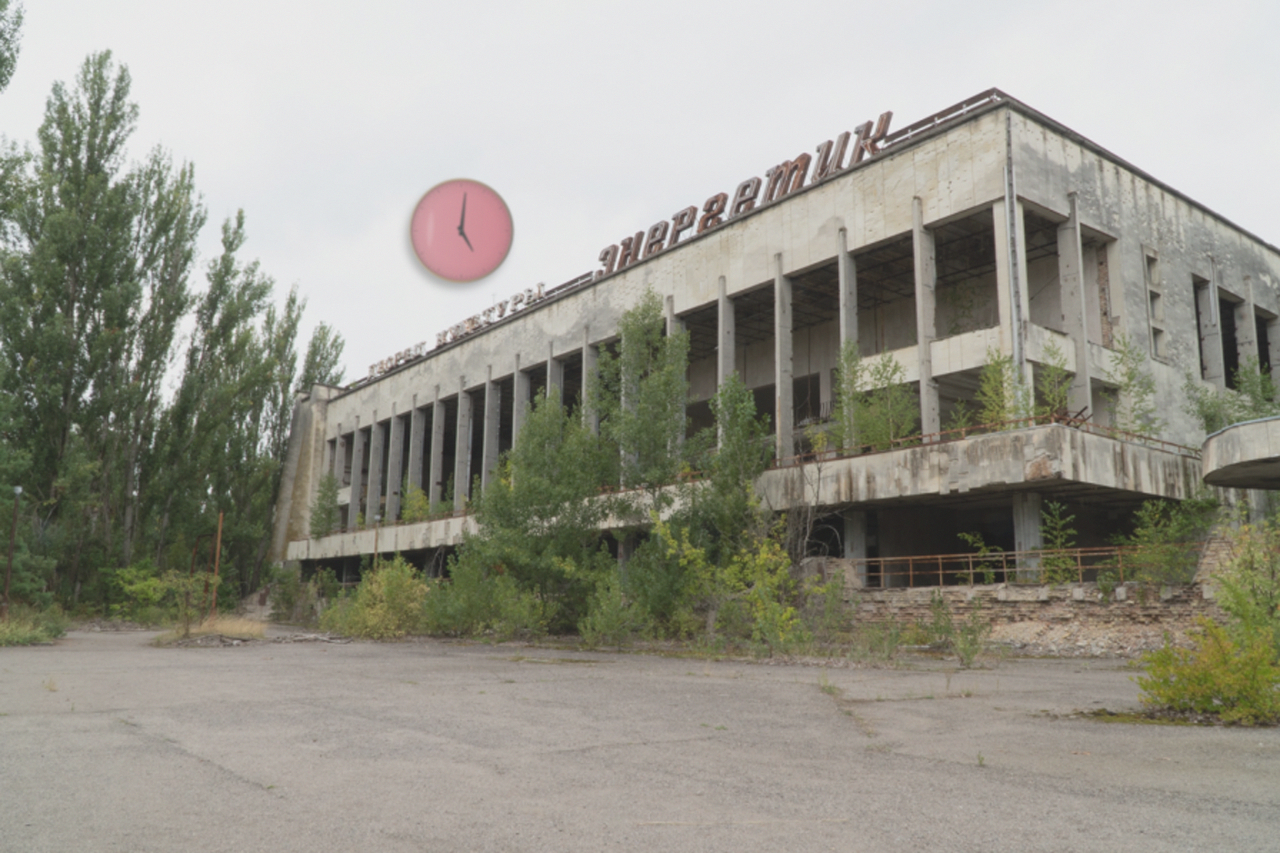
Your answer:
{"hour": 5, "minute": 1}
